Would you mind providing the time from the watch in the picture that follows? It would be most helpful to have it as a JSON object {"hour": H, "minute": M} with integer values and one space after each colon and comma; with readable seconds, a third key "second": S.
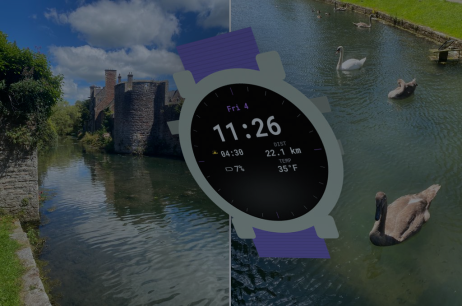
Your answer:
{"hour": 11, "minute": 26}
